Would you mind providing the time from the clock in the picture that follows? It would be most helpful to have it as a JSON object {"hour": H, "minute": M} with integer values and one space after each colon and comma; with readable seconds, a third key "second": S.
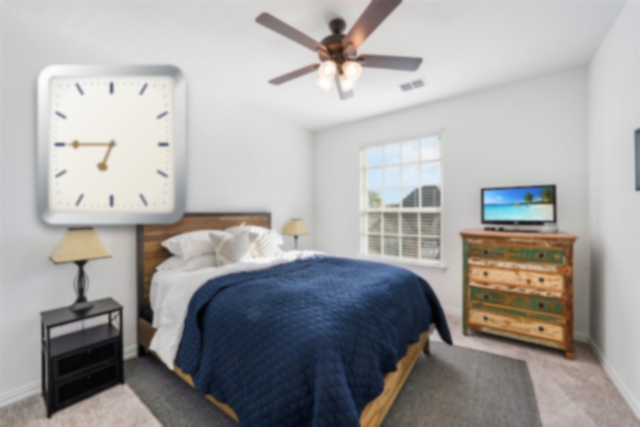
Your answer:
{"hour": 6, "minute": 45}
